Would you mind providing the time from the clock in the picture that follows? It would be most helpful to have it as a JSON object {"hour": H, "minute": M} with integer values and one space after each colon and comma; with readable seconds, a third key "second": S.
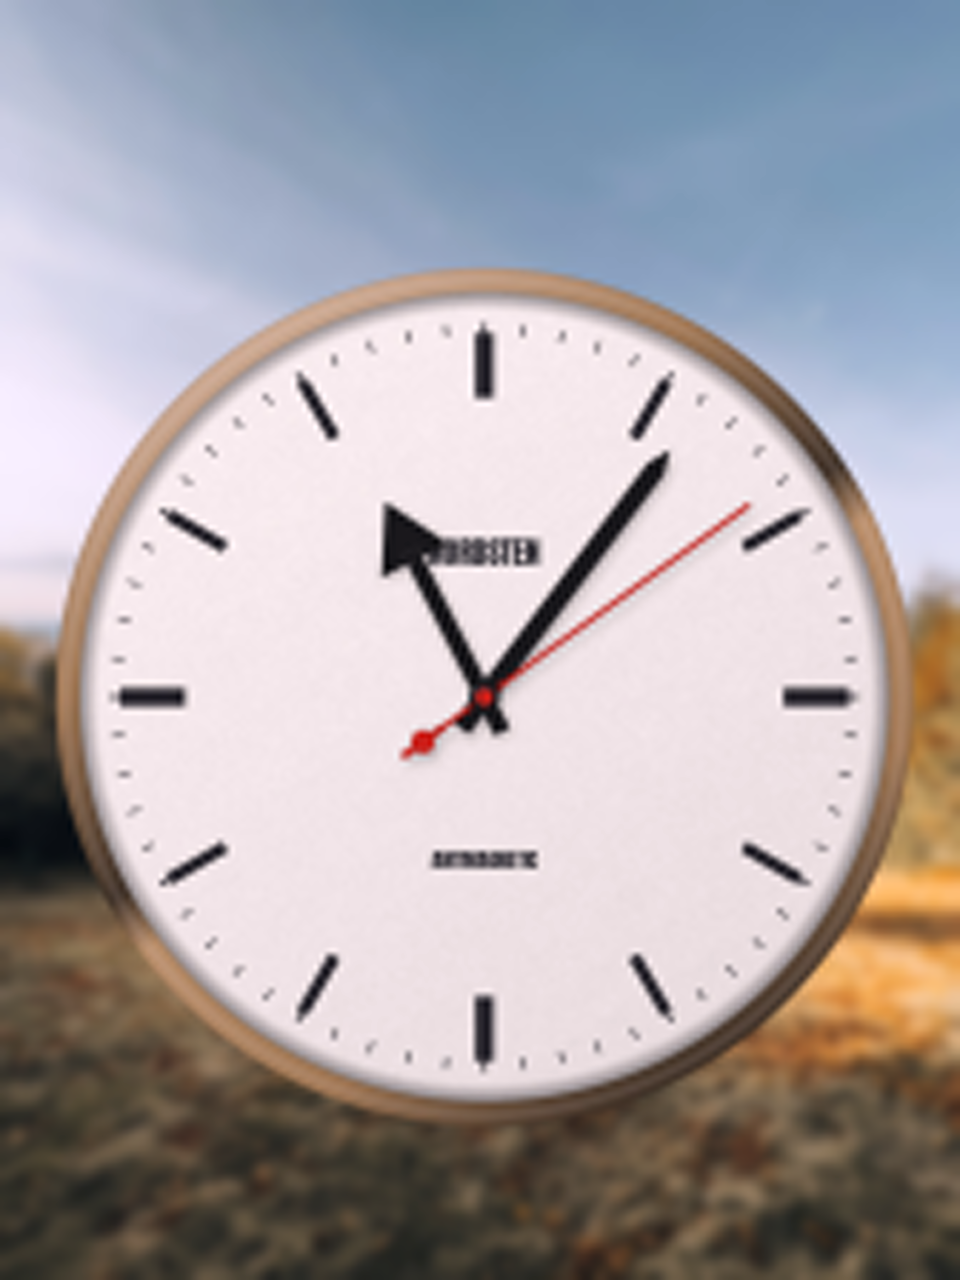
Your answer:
{"hour": 11, "minute": 6, "second": 9}
